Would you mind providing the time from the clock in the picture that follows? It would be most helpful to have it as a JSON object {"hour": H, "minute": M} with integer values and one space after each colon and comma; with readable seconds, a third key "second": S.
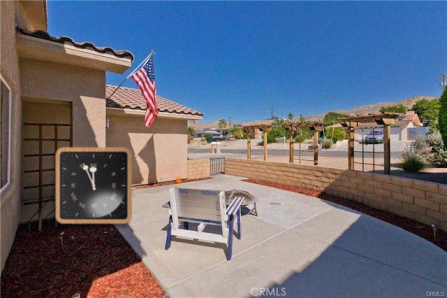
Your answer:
{"hour": 11, "minute": 56}
